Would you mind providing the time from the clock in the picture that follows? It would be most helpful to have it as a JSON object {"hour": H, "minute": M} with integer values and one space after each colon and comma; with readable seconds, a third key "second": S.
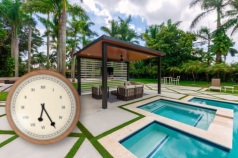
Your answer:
{"hour": 6, "minute": 25}
